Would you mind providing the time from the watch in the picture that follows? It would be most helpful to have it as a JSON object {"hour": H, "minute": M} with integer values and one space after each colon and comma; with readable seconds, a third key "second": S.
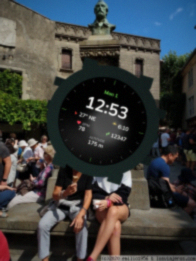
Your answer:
{"hour": 12, "minute": 53}
